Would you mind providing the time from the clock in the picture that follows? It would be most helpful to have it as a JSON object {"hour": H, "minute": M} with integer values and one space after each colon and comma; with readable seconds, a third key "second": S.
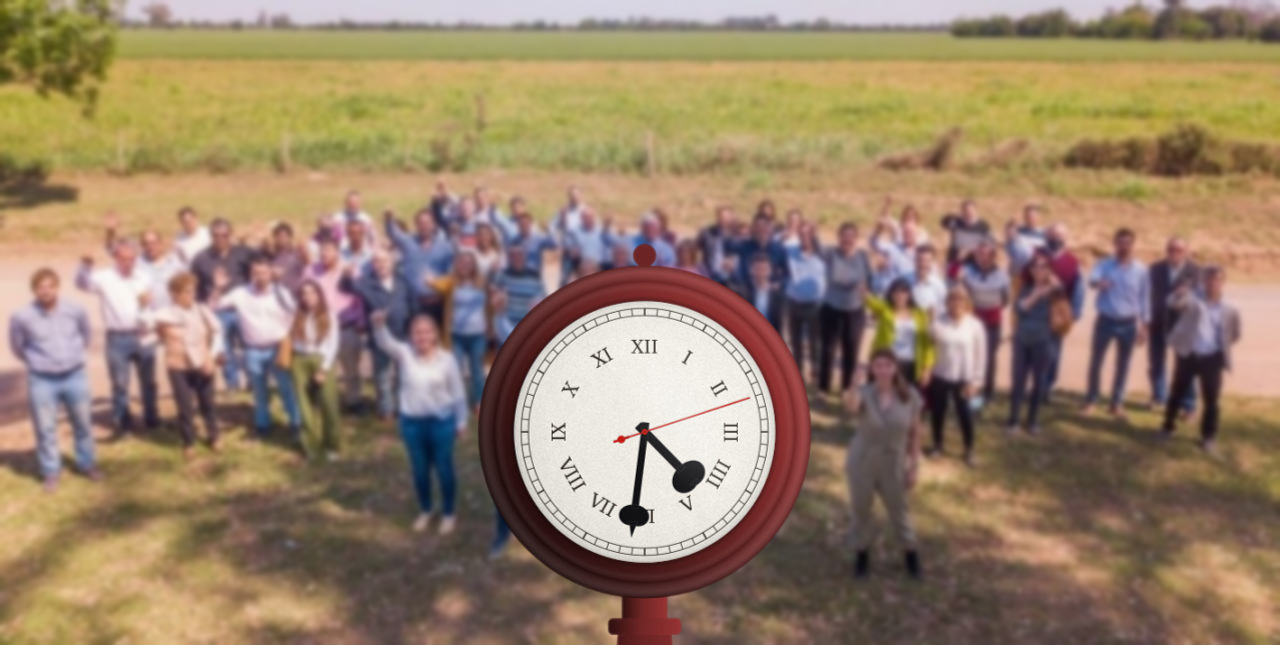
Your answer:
{"hour": 4, "minute": 31, "second": 12}
